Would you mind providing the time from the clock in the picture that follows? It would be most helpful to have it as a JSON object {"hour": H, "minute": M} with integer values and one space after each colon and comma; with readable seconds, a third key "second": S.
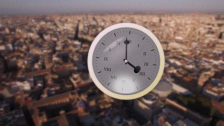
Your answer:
{"hour": 3, "minute": 59}
